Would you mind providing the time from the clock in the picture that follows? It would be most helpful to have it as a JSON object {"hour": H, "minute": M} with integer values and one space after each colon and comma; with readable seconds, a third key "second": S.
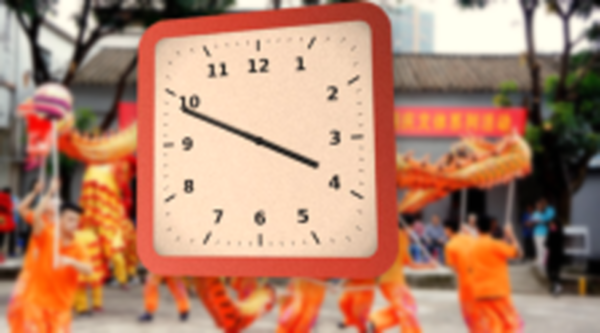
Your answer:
{"hour": 3, "minute": 49}
